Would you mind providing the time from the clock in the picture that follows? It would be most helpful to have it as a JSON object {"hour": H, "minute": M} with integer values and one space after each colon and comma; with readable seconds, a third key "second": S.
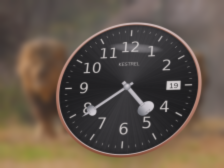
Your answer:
{"hour": 4, "minute": 39}
